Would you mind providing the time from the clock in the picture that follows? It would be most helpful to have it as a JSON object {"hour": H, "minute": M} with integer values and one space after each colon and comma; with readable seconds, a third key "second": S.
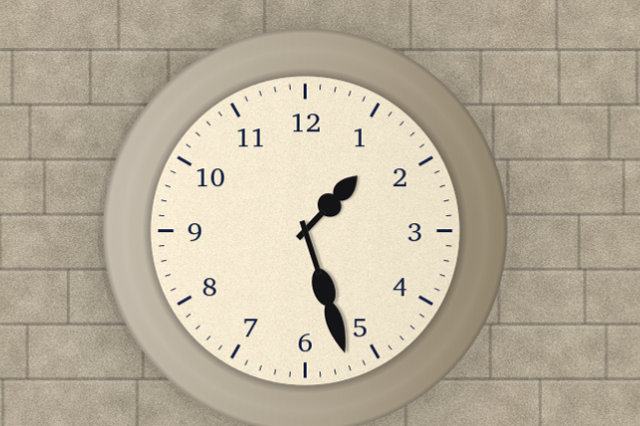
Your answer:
{"hour": 1, "minute": 27}
